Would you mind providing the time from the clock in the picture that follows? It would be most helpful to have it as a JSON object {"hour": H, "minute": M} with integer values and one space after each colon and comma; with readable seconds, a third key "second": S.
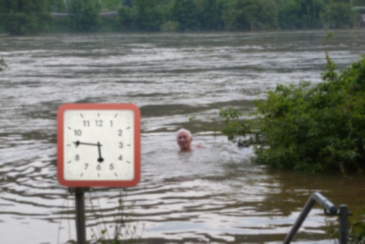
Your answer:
{"hour": 5, "minute": 46}
